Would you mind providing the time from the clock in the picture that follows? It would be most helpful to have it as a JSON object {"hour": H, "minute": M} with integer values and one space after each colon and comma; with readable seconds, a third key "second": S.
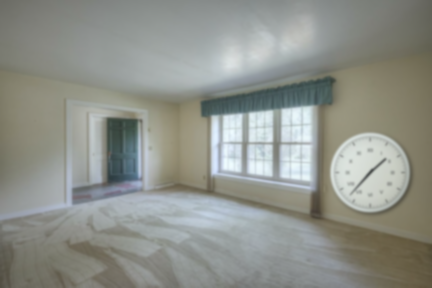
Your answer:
{"hour": 1, "minute": 37}
